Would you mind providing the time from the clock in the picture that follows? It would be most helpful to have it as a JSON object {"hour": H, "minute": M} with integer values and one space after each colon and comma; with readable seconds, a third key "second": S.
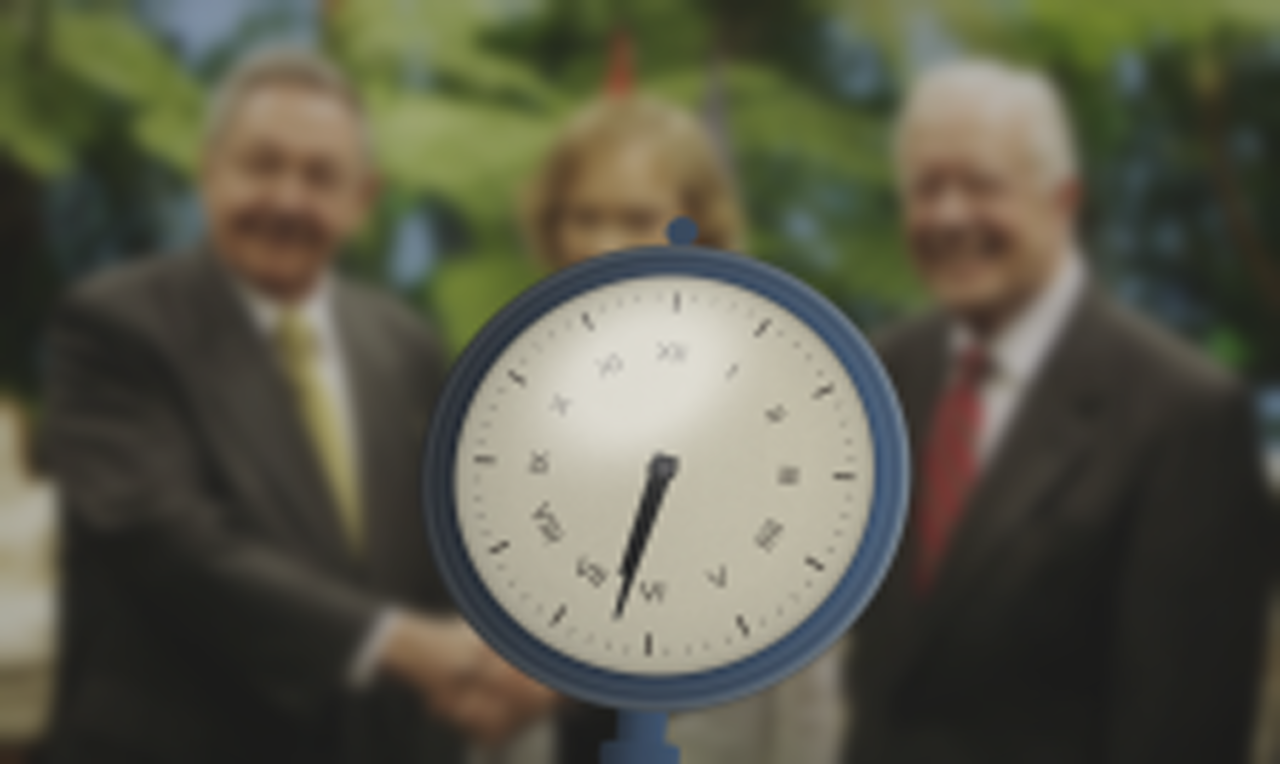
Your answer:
{"hour": 6, "minute": 32}
